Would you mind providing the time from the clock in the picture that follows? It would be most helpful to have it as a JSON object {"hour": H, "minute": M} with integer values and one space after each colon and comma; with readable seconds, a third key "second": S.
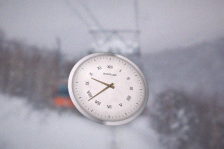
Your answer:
{"hour": 9, "minute": 38}
